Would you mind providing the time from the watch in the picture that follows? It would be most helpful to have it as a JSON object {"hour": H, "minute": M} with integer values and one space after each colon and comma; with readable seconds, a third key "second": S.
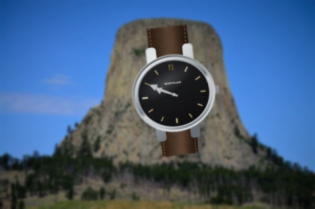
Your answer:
{"hour": 9, "minute": 50}
